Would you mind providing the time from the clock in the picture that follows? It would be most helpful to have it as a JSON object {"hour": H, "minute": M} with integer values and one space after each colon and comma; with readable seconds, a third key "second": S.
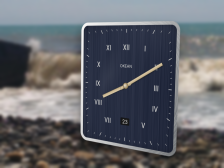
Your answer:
{"hour": 8, "minute": 10}
